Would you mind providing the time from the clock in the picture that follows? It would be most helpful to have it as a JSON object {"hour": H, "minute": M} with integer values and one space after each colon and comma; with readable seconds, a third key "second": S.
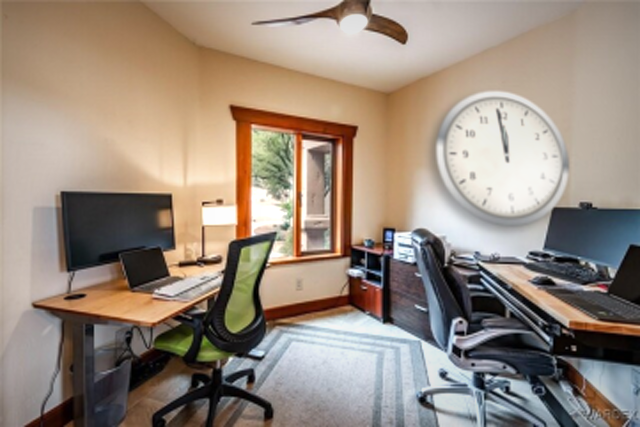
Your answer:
{"hour": 11, "minute": 59}
